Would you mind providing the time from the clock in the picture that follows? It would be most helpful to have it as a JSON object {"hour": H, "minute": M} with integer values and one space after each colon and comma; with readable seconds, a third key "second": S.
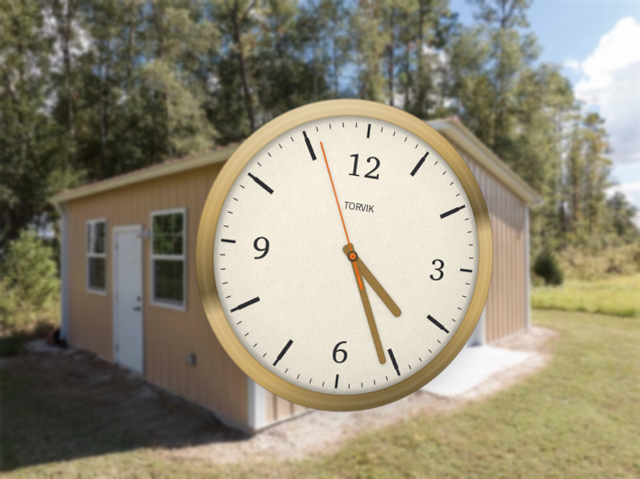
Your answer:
{"hour": 4, "minute": 25, "second": 56}
